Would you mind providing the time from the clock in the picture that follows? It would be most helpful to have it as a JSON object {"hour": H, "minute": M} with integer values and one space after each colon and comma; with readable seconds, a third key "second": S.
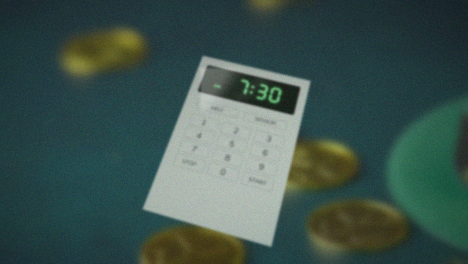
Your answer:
{"hour": 7, "minute": 30}
